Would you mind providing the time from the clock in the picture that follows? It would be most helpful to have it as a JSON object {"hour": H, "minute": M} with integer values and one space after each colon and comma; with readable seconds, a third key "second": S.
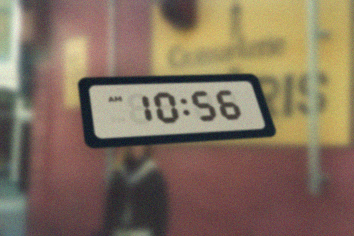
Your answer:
{"hour": 10, "minute": 56}
